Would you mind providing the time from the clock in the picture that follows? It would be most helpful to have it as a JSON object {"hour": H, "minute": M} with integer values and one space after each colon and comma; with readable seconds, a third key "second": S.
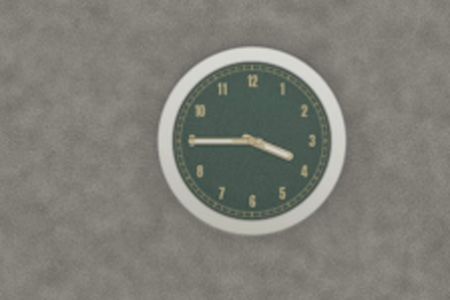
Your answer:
{"hour": 3, "minute": 45}
